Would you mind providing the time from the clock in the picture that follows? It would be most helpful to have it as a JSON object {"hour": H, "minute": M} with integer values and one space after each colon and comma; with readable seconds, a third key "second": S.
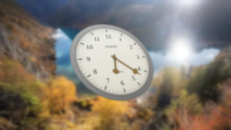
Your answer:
{"hour": 6, "minute": 22}
